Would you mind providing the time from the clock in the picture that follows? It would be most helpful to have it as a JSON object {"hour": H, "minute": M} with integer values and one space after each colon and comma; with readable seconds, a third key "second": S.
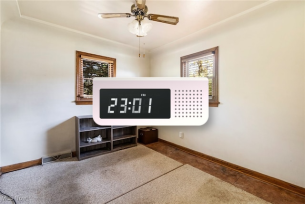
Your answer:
{"hour": 23, "minute": 1}
